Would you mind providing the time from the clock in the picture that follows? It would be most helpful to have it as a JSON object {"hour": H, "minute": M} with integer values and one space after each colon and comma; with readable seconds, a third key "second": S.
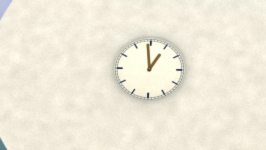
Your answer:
{"hour": 12, "minute": 59}
